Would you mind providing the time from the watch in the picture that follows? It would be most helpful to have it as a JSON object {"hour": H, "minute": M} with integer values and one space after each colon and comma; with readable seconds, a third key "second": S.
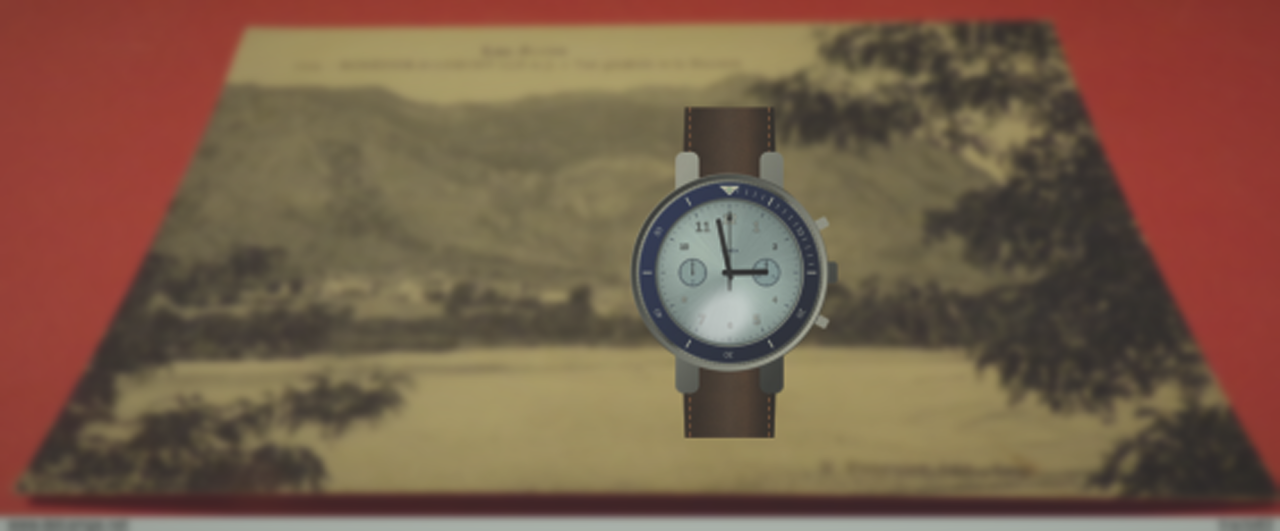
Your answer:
{"hour": 2, "minute": 58}
